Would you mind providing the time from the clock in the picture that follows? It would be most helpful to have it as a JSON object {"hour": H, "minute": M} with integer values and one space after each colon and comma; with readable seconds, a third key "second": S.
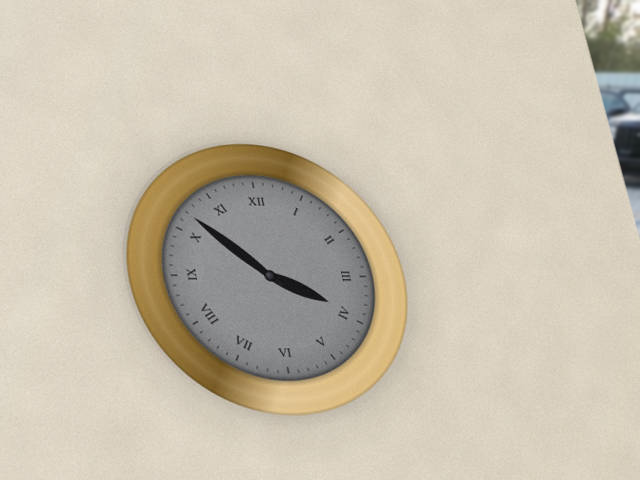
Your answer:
{"hour": 3, "minute": 52}
